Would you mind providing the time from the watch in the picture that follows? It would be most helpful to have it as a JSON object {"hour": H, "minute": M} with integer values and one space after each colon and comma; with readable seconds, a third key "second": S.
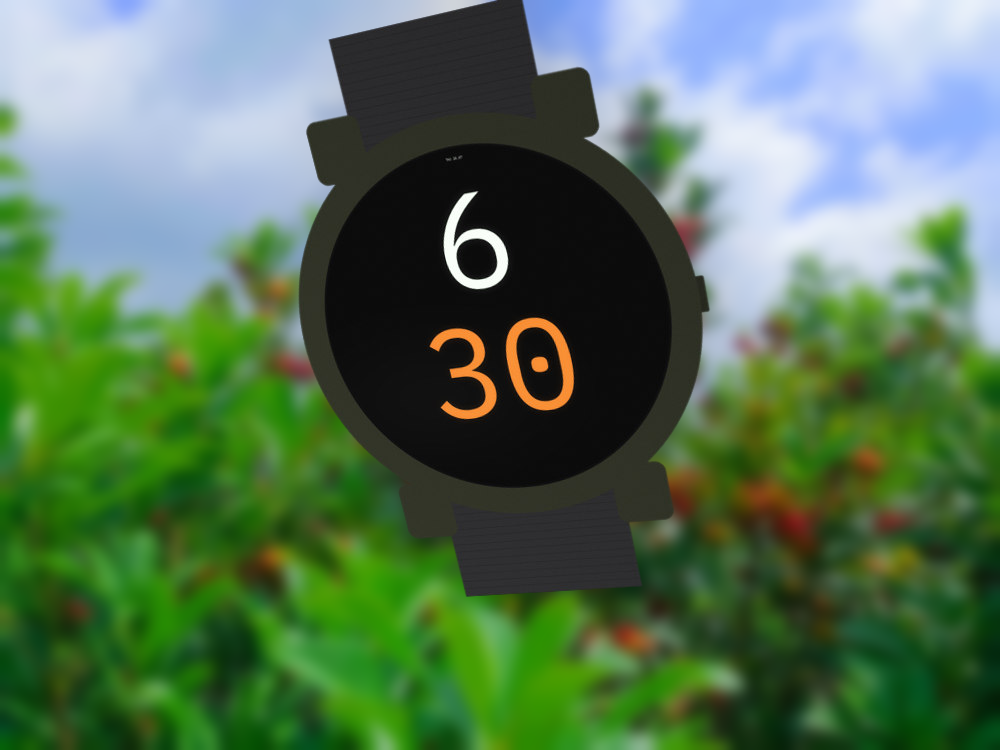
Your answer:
{"hour": 6, "minute": 30}
